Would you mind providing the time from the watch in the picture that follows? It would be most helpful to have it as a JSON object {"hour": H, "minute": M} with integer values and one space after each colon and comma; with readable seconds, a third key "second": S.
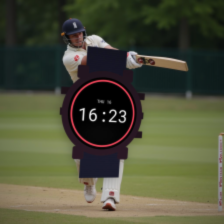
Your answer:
{"hour": 16, "minute": 23}
